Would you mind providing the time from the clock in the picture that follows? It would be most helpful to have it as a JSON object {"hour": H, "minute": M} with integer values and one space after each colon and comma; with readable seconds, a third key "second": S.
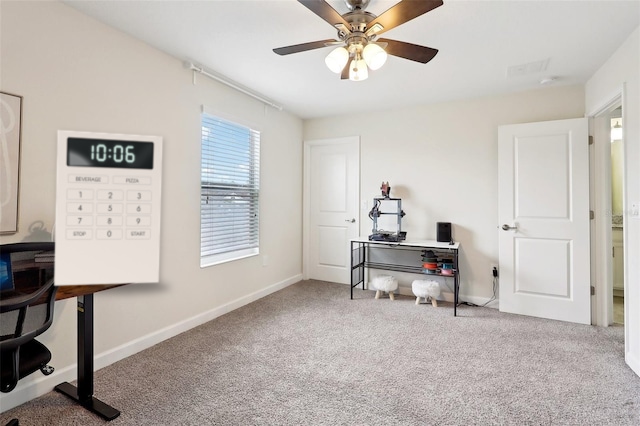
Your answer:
{"hour": 10, "minute": 6}
